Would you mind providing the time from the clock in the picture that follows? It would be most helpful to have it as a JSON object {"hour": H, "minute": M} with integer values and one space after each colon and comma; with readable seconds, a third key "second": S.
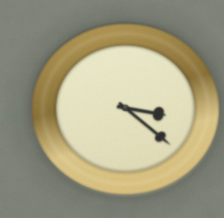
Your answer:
{"hour": 3, "minute": 22}
